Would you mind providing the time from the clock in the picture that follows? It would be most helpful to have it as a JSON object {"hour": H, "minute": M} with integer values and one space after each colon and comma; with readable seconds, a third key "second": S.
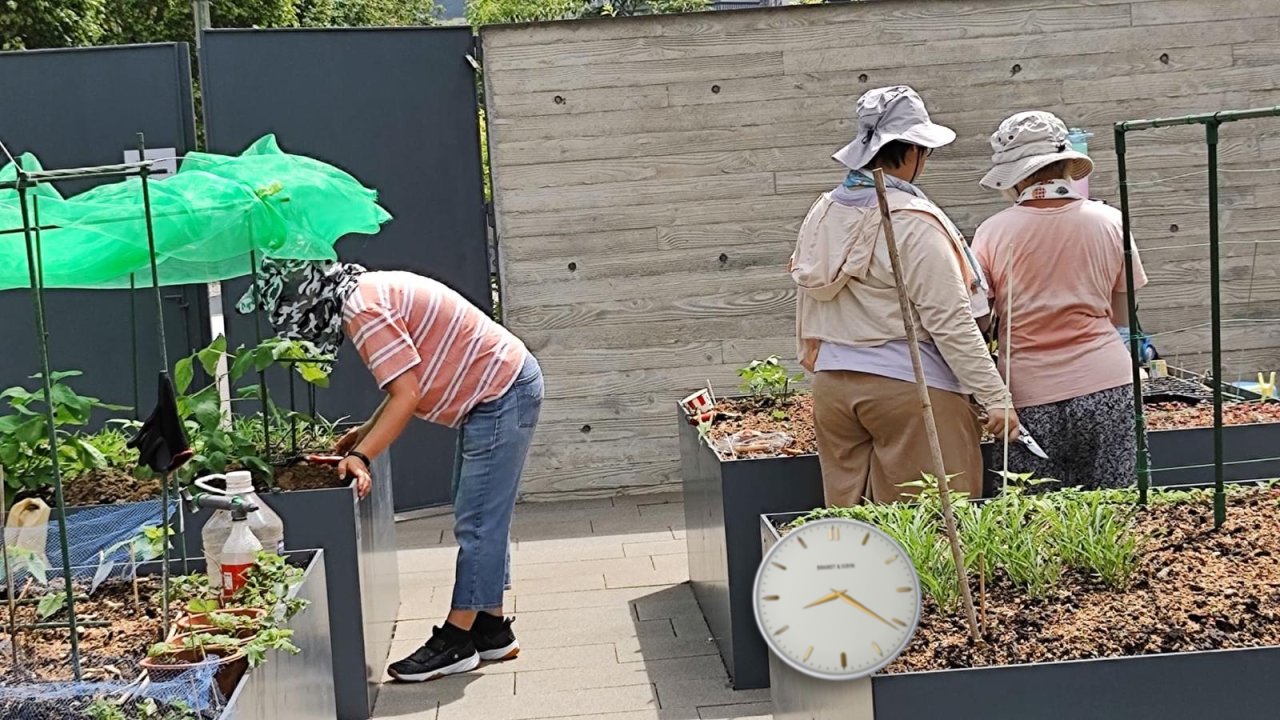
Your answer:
{"hour": 8, "minute": 21}
